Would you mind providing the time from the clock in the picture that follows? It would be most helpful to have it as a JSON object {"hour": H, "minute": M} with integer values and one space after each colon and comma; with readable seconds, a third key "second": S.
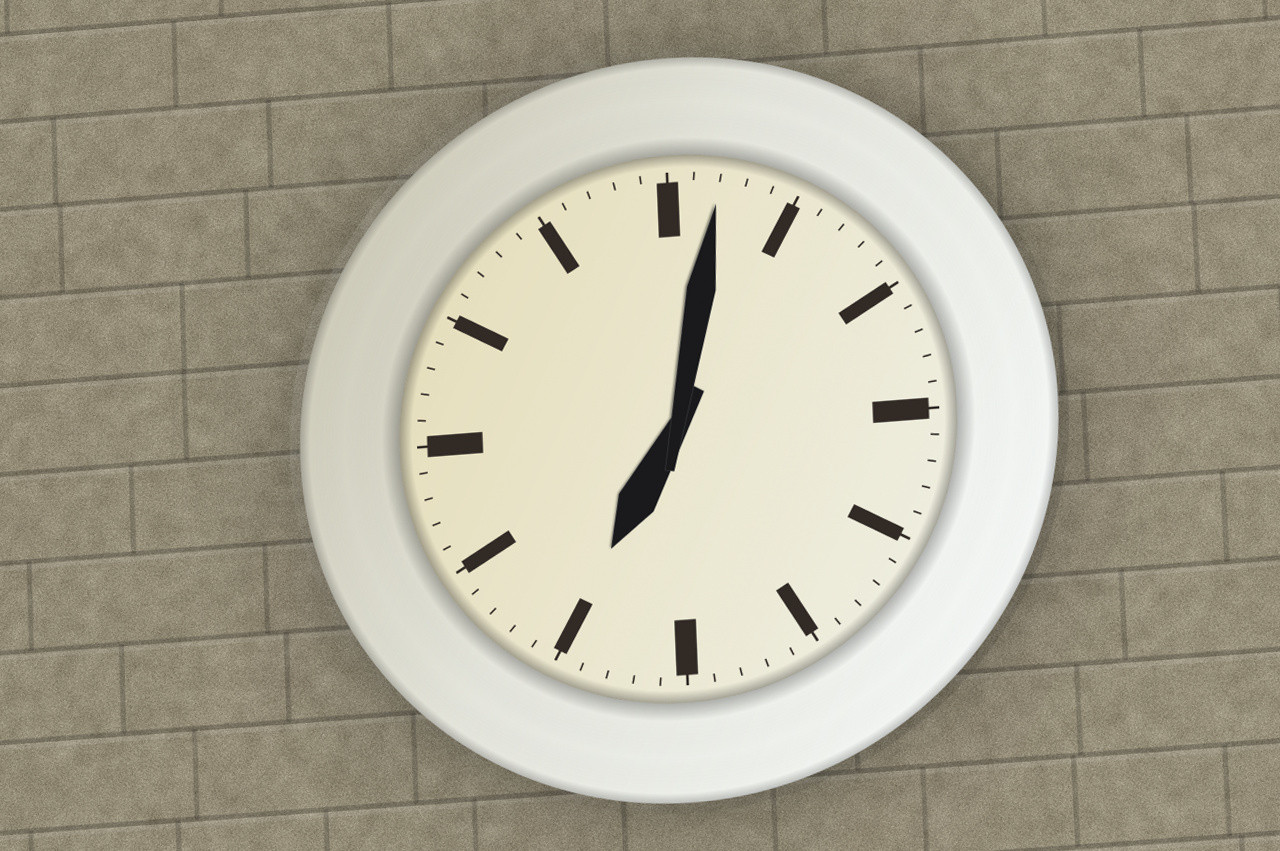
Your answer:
{"hour": 7, "minute": 2}
